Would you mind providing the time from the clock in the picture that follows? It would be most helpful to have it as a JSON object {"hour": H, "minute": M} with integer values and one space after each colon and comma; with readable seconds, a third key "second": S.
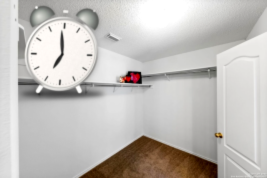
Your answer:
{"hour": 6, "minute": 59}
